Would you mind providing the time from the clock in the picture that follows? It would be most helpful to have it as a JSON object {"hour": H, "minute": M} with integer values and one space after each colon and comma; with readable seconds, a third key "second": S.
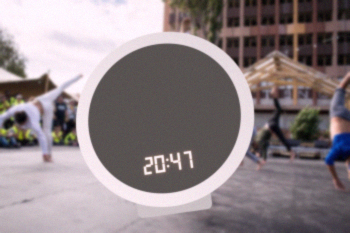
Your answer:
{"hour": 20, "minute": 47}
